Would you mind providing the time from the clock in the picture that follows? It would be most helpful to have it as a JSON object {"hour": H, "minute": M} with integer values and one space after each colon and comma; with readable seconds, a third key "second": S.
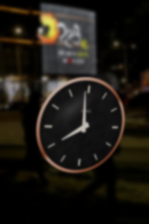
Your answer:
{"hour": 7, "minute": 59}
